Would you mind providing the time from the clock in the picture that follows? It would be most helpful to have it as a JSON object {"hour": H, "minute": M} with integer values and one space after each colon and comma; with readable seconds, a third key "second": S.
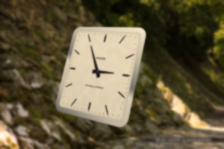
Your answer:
{"hour": 2, "minute": 55}
